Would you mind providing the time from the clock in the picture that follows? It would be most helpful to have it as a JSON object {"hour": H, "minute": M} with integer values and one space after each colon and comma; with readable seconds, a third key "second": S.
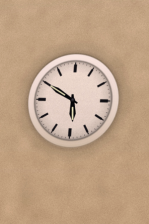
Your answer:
{"hour": 5, "minute": 50}
